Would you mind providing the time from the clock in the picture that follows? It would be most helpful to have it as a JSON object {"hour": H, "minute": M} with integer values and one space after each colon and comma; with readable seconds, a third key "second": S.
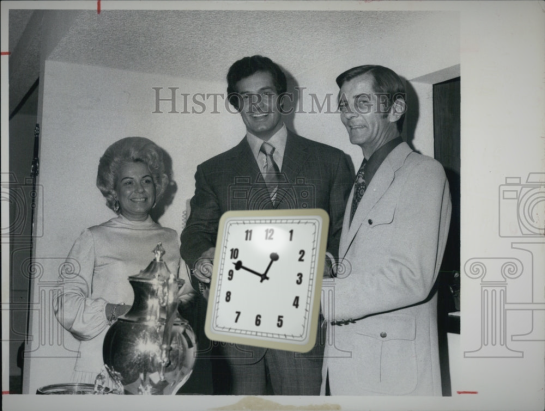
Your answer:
{"hour": 12, "minute": 48}
